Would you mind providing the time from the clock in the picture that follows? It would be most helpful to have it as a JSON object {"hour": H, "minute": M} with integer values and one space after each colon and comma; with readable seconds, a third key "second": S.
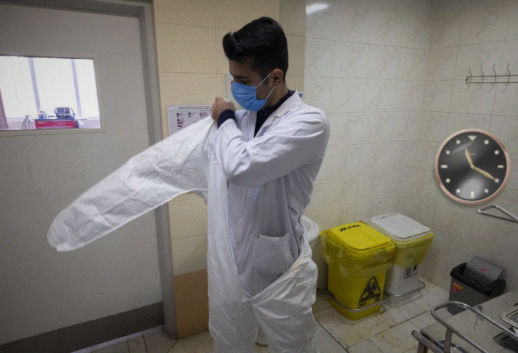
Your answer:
{"hour": 11, "minute": 20}
